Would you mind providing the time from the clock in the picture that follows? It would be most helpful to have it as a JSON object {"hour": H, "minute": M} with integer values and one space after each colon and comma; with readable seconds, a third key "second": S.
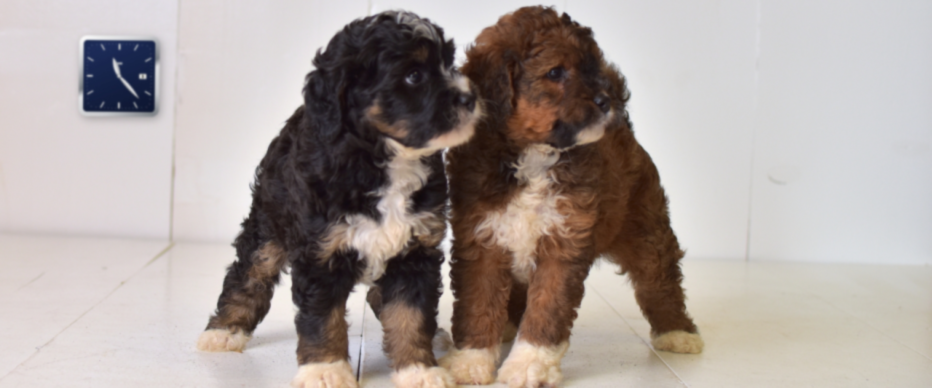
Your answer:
{"hour": 11, "minute": 23}
